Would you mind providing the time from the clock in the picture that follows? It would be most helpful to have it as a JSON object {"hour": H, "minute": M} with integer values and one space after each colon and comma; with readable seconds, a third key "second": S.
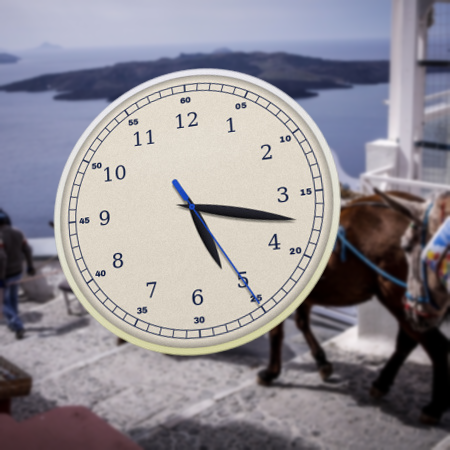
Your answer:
{"hour": 5, "minute": 17, "second": 25}
